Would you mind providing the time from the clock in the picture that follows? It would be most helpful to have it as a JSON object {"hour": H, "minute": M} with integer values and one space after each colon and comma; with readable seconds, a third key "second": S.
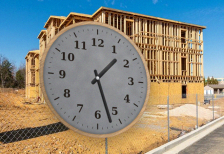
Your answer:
{"hour": 1, "minute": 27}
